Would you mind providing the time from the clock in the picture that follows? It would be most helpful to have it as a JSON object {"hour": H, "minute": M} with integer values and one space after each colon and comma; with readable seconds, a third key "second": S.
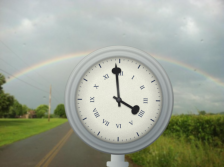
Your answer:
{"hour": 3, "minute": 59}
